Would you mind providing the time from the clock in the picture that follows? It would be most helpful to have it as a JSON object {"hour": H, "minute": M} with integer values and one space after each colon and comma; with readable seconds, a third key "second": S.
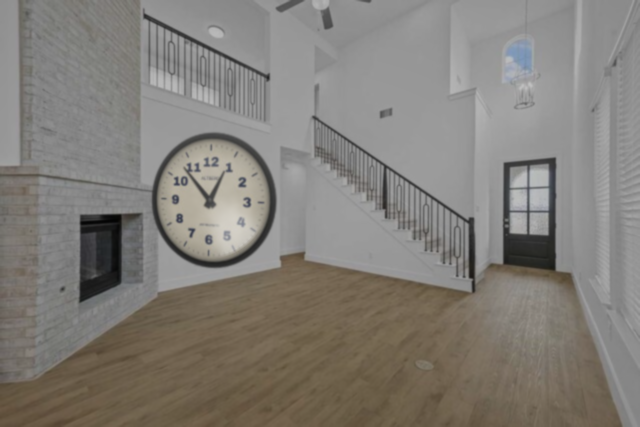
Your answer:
{"hour": 12, "minute": 53}
